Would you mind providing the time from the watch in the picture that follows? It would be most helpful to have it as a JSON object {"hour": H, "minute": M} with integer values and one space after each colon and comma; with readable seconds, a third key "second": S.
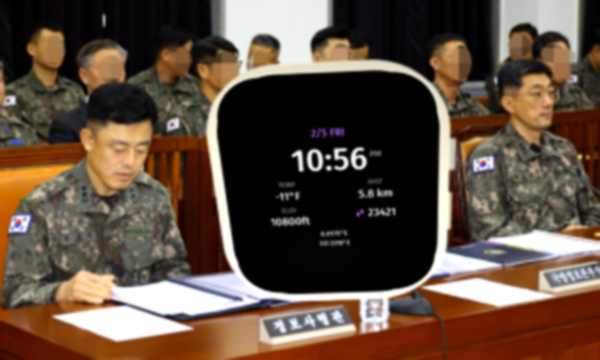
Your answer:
{"hour": 10, "minute": 56}
